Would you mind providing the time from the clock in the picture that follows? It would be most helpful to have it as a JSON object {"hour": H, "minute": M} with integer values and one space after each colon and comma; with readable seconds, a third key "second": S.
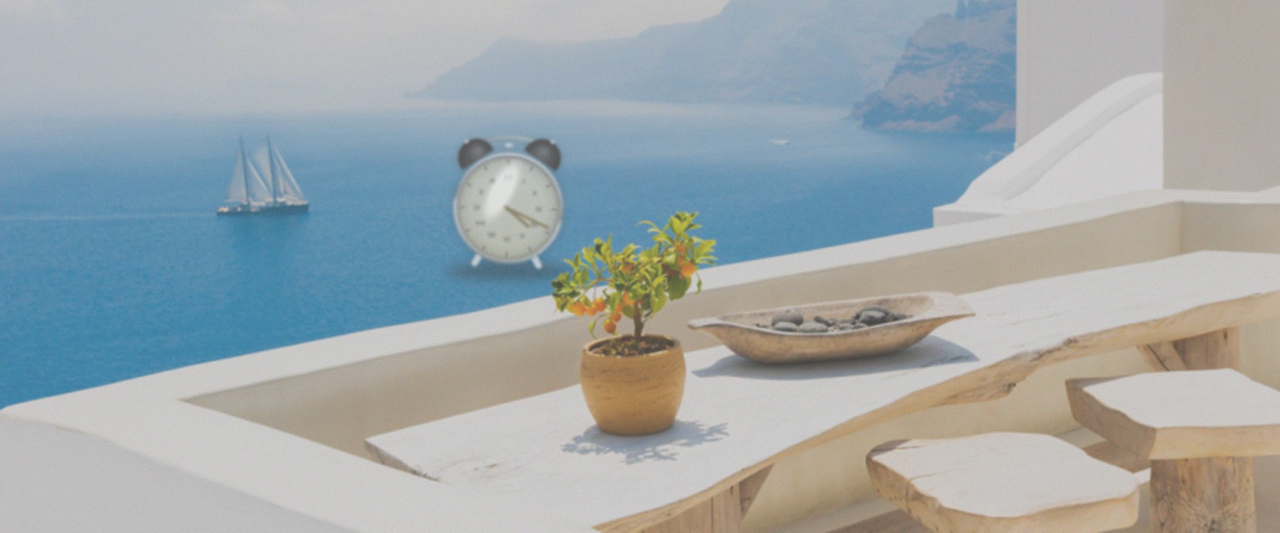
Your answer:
{"hour": 4, "minute": 19}
